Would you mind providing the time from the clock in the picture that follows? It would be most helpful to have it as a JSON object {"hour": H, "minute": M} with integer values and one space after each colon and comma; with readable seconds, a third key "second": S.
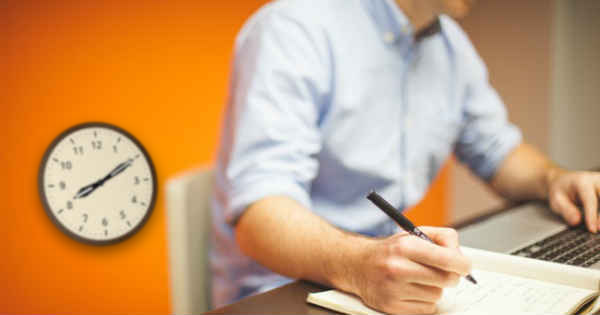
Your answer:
{"hour": 8, "minute": 10}
